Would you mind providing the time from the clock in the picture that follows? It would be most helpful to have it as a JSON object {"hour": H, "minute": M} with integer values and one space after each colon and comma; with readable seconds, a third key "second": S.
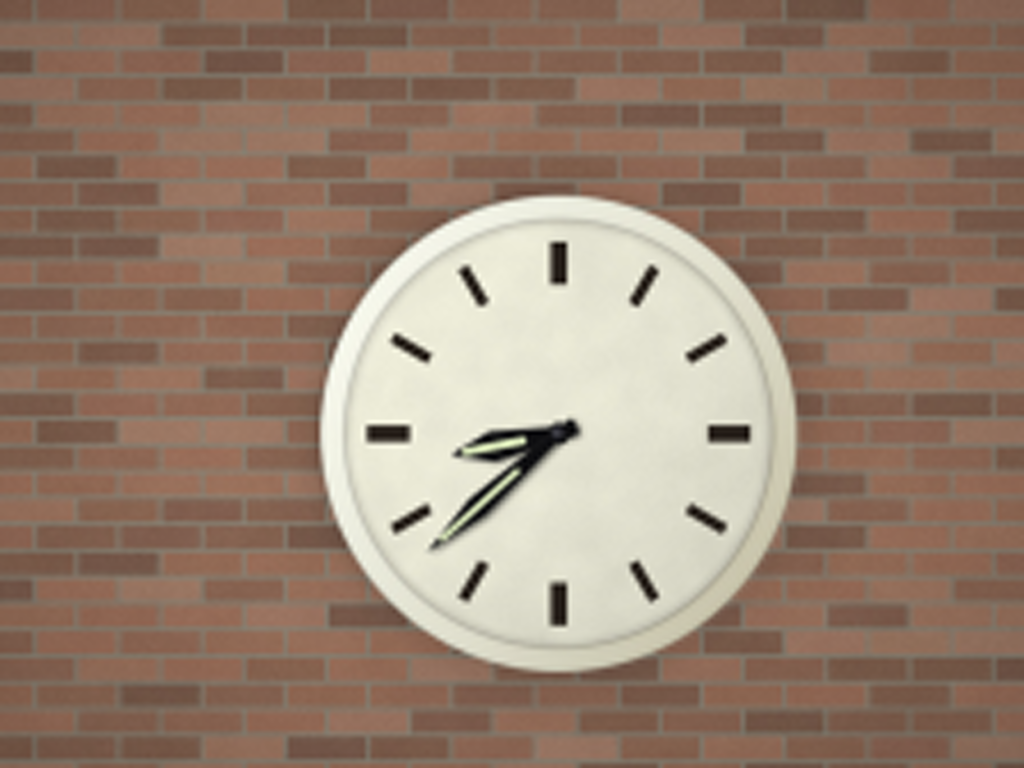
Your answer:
{"hour": 8, "minute": 38}
